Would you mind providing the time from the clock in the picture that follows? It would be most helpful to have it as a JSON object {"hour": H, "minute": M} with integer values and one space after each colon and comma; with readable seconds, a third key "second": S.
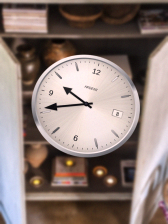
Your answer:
{"hour": 9, "minute": 41}
